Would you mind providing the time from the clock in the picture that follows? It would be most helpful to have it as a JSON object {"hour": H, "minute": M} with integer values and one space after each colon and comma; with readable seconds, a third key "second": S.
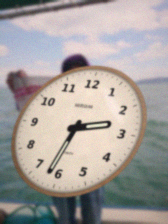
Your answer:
{"hour": 2, "minute": 32}
